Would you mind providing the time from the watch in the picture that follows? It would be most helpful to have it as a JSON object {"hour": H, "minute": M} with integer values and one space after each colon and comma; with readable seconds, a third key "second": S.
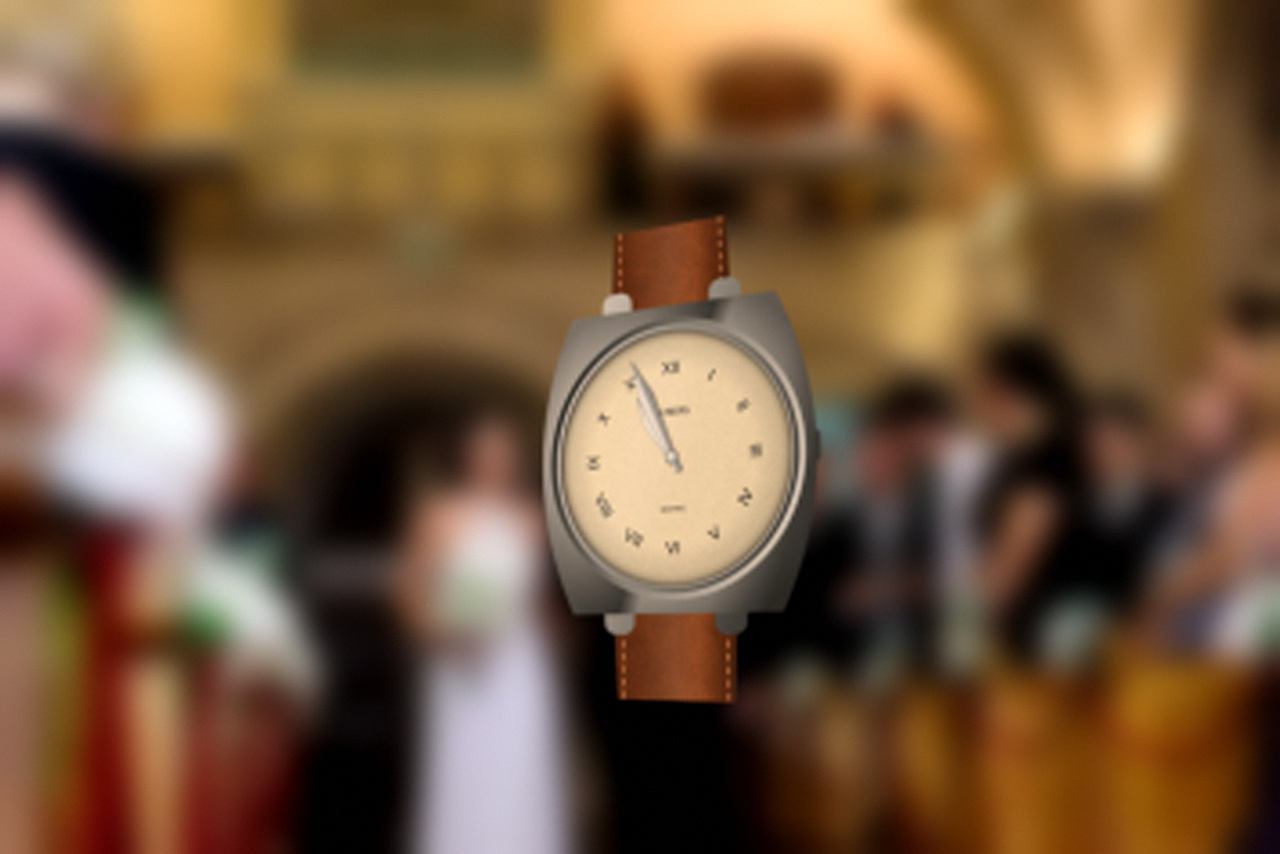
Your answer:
{"hour": 10, "minute": 56}
